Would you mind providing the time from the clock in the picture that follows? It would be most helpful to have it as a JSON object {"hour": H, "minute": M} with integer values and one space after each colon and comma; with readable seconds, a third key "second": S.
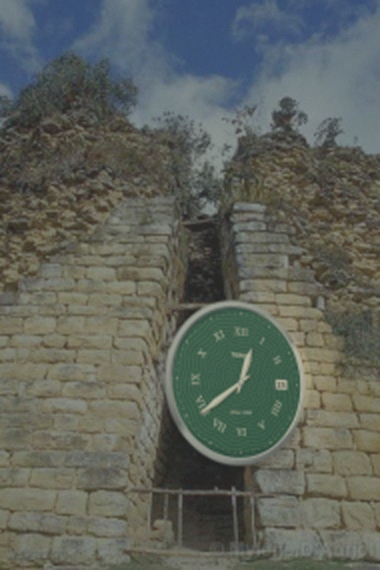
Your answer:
{"hour": 12, "minute": 39}
